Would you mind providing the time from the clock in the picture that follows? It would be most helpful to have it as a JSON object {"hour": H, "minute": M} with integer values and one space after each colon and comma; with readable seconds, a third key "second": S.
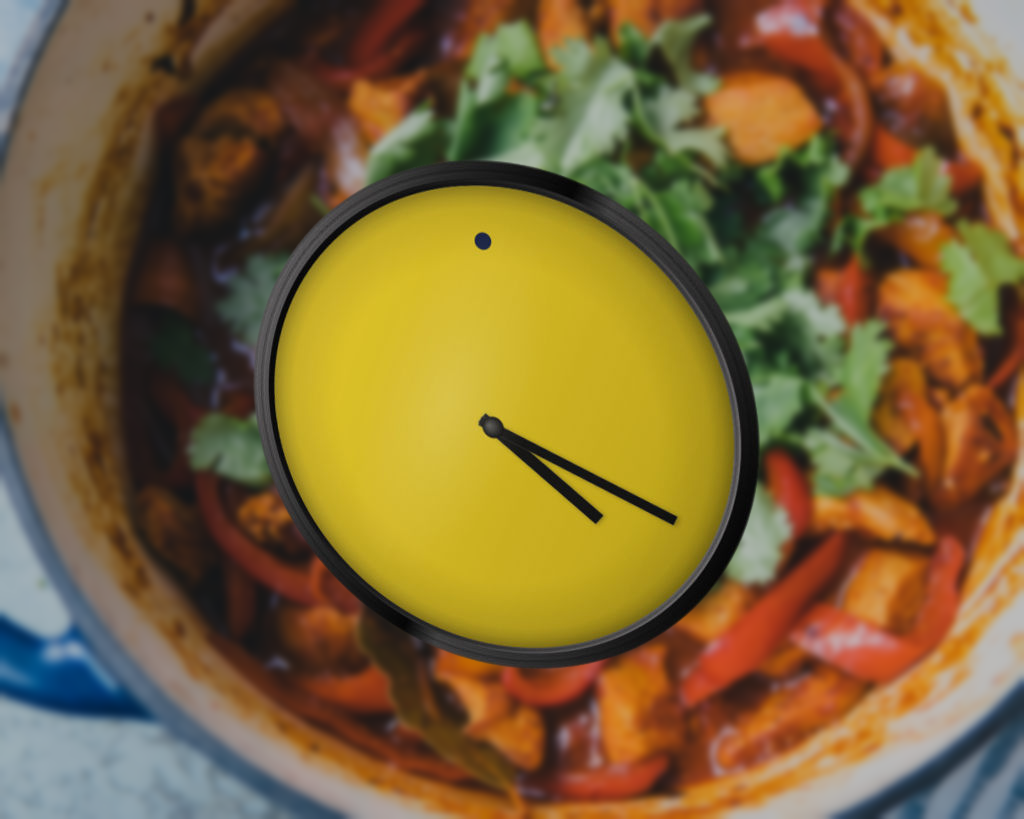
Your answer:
{"hour": 4, "minute": 19}
